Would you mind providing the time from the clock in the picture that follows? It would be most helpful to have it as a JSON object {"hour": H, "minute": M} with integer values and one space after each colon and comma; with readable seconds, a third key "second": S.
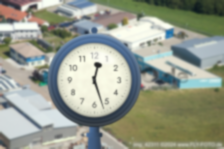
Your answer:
{"hour": 12, "minute": 27}
